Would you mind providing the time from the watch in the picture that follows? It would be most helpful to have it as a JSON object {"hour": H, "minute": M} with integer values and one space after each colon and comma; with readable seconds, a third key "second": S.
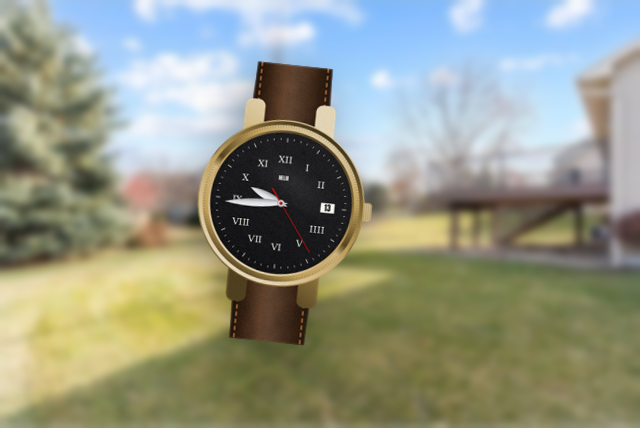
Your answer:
{"hour": 9, "minute": 44, "second": 24}
